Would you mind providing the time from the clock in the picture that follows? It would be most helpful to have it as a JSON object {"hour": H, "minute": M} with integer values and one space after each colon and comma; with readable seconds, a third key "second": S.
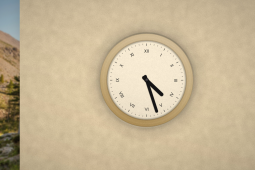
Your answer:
{"hour": 4, "minute": 27}
